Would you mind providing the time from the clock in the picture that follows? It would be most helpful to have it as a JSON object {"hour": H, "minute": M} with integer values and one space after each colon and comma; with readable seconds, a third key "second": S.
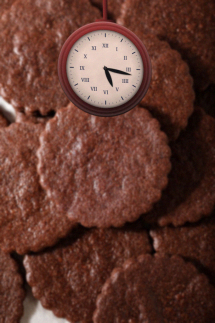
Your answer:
{"hour": 5, "minute": 17}
